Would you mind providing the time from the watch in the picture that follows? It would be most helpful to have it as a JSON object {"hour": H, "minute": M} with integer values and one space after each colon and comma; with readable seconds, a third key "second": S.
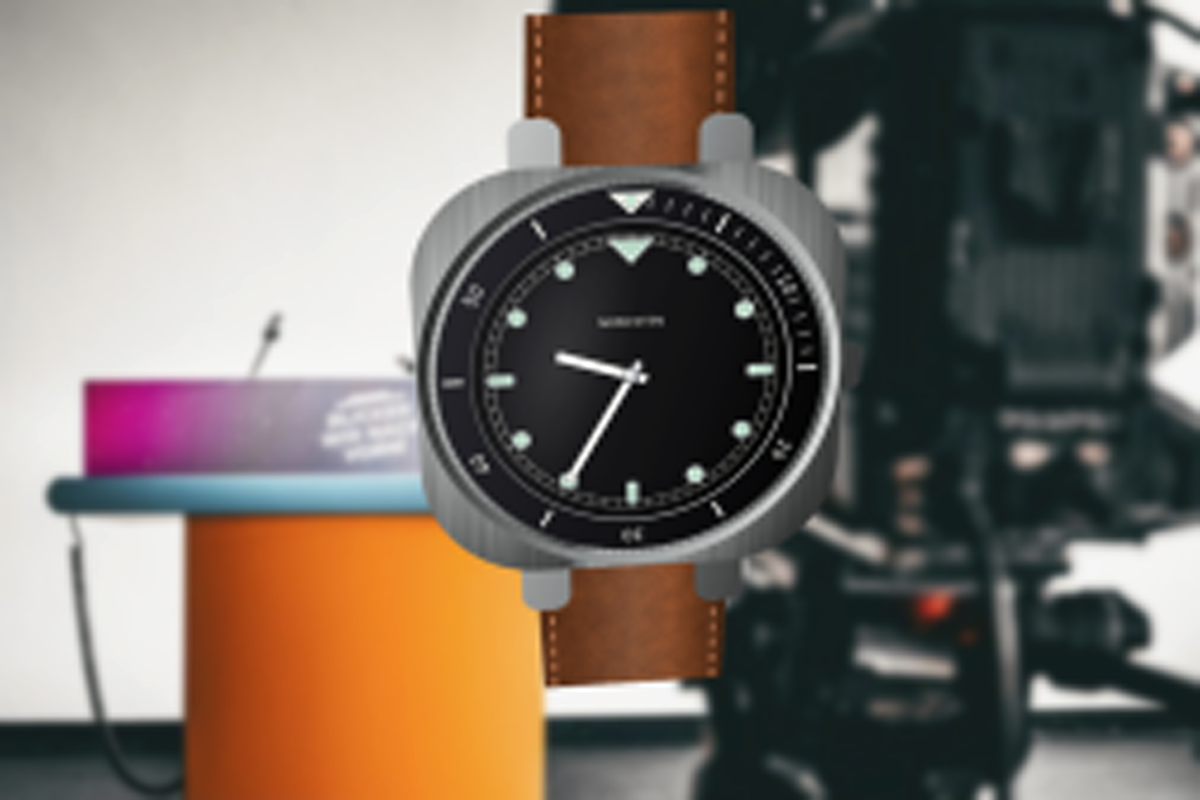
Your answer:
{"hour": 9, "minute": 35}
